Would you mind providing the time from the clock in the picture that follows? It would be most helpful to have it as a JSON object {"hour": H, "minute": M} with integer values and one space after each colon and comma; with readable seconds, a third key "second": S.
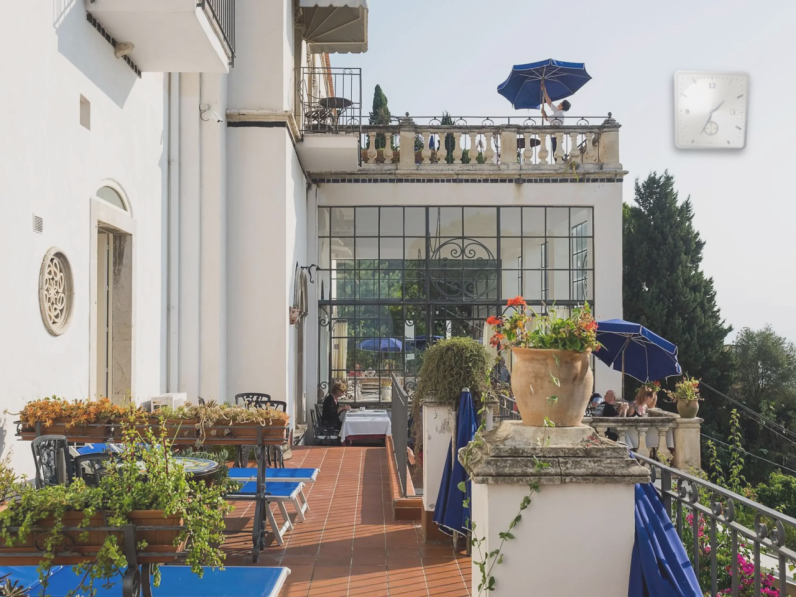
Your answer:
{"hour": 1, "minute": 34}
